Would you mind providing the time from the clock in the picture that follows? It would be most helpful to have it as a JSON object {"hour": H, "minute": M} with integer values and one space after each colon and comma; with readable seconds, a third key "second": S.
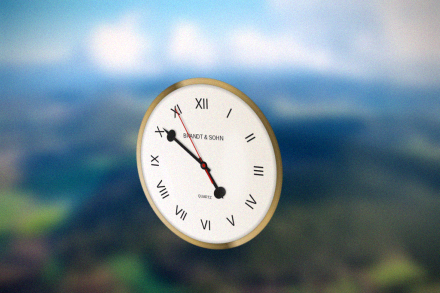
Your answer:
{"hour": 4, "minute": 50, "second": 55}
